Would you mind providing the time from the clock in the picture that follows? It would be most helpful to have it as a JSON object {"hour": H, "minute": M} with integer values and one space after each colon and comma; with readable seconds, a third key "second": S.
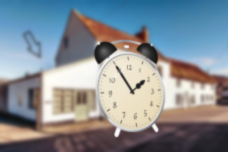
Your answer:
{"hour": 1, "minute": 55}
